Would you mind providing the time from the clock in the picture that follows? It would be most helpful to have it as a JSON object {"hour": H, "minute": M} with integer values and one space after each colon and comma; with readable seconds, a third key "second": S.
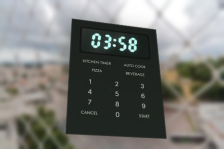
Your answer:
{"hour": 3, "minute": 58}
